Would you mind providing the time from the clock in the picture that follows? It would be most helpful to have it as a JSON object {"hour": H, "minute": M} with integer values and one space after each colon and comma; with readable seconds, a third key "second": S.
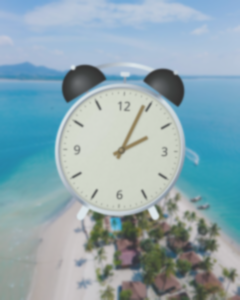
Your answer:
{"hour": 2, "minute": 4}
